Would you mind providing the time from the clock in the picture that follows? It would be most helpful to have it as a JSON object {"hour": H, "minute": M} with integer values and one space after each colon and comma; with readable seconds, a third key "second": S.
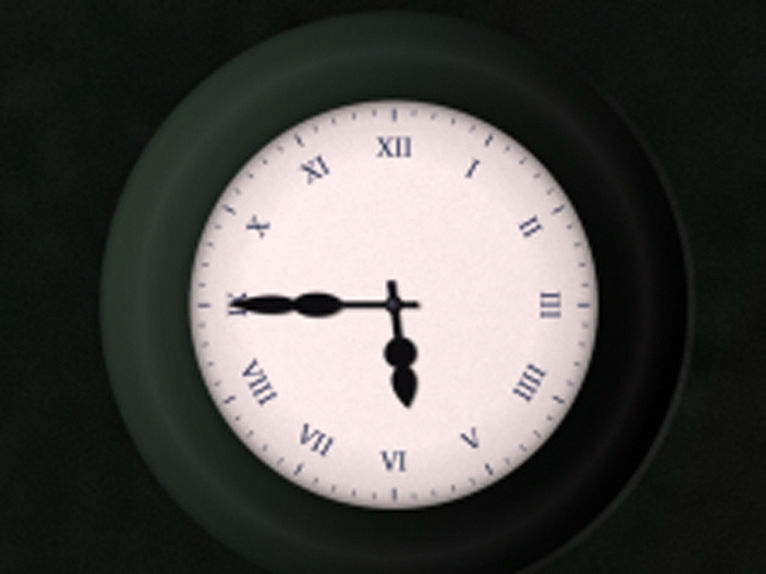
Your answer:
{"hour": 5, "minute": 45}
